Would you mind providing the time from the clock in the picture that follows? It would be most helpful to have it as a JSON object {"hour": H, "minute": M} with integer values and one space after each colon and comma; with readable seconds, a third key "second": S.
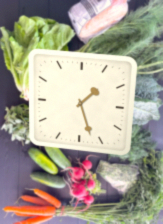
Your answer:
{"hour": 1, "minute": 27}
